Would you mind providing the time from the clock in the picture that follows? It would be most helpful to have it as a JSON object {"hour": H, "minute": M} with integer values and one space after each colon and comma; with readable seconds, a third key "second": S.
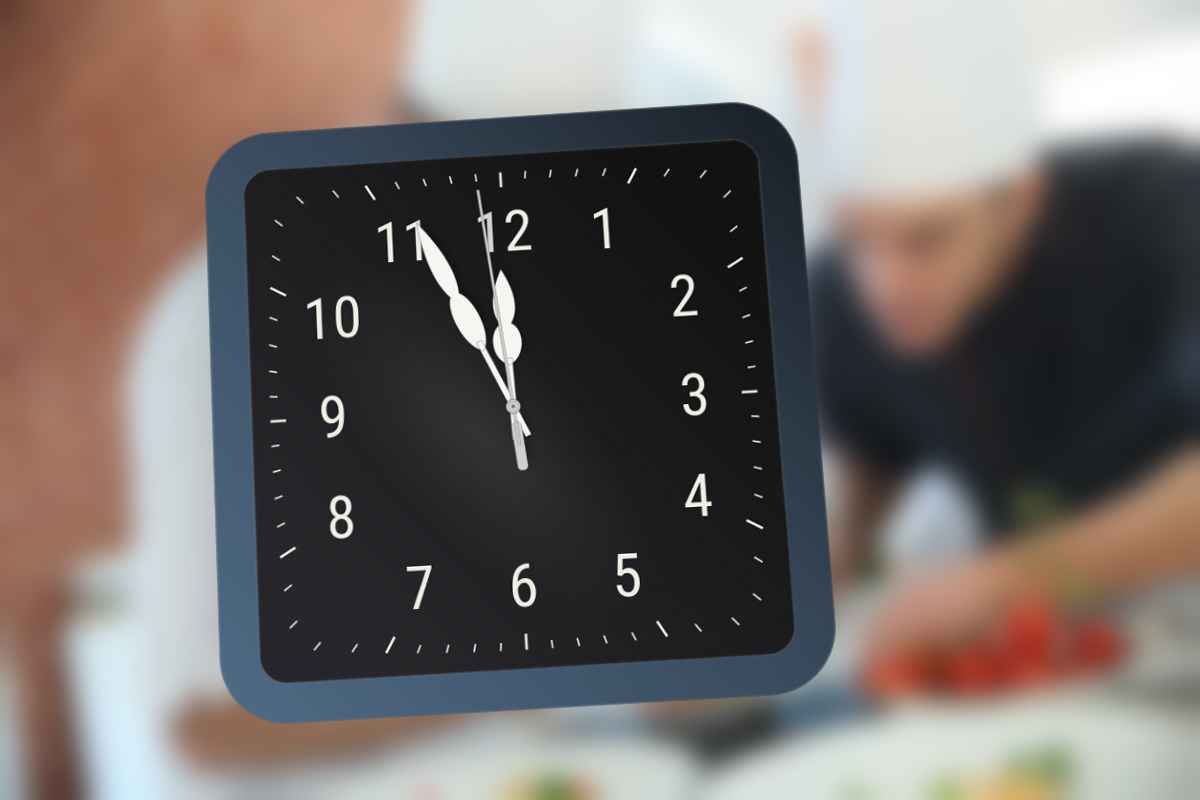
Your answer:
{"hour": 11, "minute": 55, "second": 59}
